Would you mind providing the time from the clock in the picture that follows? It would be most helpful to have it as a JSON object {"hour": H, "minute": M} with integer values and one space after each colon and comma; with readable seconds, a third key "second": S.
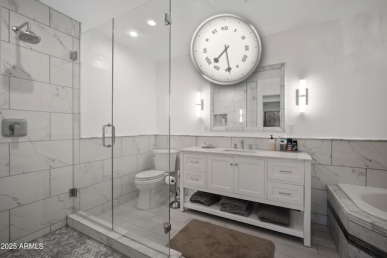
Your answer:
{"hour": 7, "minute": 29}
